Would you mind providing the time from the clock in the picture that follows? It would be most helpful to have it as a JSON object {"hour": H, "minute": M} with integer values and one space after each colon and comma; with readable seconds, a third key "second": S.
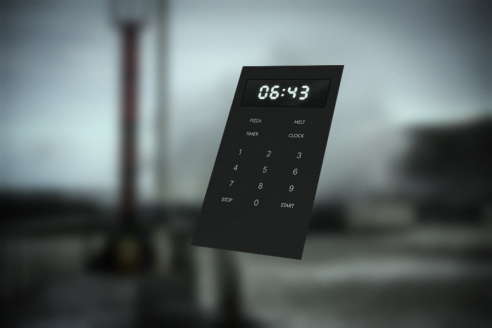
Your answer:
{"hour": 6, "minute": 43}
